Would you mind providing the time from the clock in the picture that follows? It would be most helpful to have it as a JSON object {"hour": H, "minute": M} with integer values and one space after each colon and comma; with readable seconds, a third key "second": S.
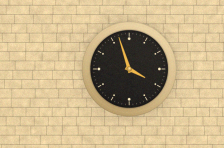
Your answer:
{"hour": 3, "minute": 57}
